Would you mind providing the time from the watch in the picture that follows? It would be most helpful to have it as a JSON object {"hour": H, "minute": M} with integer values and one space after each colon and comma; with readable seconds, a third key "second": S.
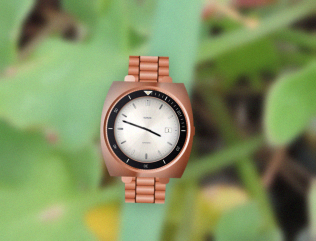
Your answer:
{"hour": 3, "minute": 48}
